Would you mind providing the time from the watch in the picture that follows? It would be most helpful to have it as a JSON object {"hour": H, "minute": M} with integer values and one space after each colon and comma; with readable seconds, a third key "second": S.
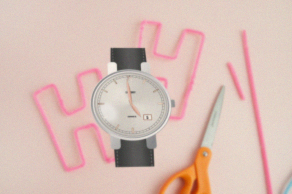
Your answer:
{"hour": 4, "minute": 59}
